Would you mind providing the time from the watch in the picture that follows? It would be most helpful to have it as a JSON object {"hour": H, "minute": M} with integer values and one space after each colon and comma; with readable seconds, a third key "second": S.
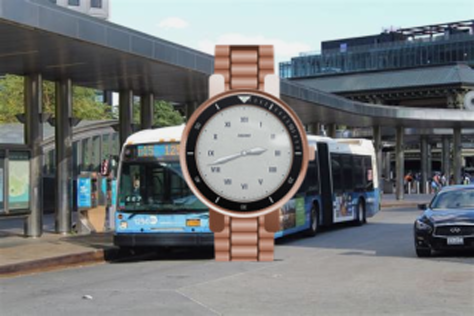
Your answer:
{"hour": 2, "minute": 42}
